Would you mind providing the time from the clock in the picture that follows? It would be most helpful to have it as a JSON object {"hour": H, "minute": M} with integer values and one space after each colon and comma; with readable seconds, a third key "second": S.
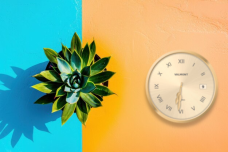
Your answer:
{"hour": 6, "minute": 31}
